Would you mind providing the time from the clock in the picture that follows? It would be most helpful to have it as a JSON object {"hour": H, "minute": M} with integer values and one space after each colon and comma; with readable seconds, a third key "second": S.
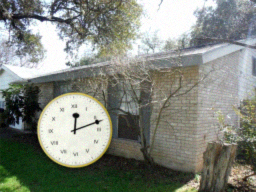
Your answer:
{"hour": 12, "minute": 12}
